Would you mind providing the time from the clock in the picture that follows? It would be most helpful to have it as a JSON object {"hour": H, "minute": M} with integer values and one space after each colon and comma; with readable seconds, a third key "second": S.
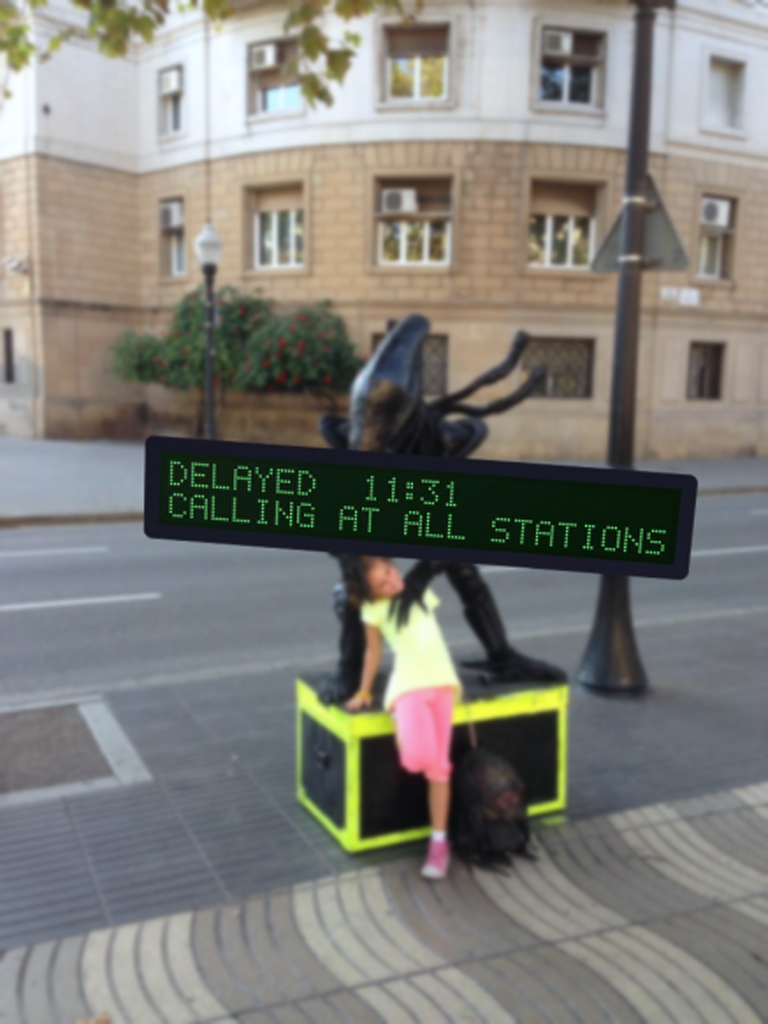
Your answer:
{"hour": 11, "minute": 31}
